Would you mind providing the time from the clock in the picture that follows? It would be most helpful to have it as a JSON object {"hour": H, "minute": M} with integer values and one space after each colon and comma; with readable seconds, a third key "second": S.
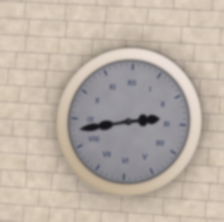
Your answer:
{"hour": 2, "minute": 43}
